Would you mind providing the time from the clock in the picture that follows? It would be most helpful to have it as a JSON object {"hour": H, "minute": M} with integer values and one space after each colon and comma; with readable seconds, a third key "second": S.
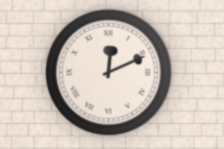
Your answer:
{"hour": 12, "minute": 11}
